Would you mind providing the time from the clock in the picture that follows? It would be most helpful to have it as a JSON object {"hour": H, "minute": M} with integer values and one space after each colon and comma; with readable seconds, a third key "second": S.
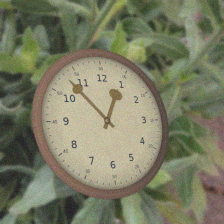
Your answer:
{"hour": 12, "minute": 53}
